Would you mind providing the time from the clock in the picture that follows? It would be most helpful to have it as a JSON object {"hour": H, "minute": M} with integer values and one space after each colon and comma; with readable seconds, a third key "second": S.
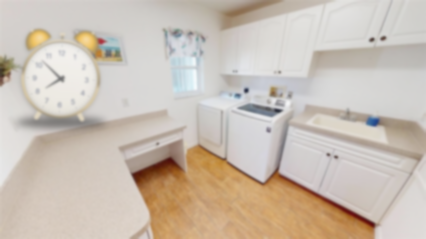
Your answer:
{"hour": 7, "minute": 52}
